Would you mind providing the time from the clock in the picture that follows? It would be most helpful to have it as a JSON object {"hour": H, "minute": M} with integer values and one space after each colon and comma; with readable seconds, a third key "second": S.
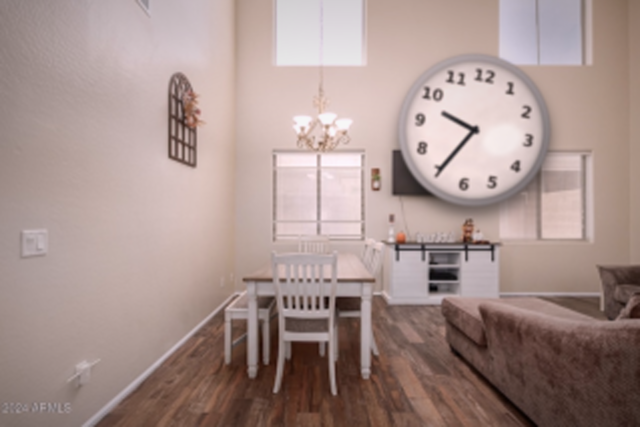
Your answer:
{"hour": 9, "minute": 35}
